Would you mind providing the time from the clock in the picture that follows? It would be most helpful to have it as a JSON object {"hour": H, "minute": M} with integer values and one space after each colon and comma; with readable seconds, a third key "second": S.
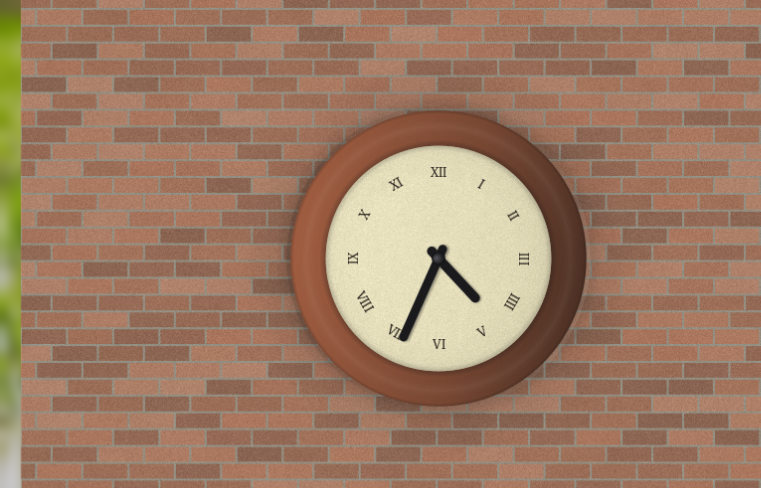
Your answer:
{"hour": 4, "minute": 34}
